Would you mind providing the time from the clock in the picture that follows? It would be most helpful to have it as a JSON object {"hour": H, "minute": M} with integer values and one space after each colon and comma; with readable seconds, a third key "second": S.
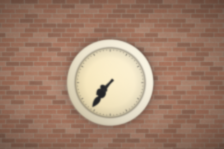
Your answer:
{"hour": 7, "minute": 36}
